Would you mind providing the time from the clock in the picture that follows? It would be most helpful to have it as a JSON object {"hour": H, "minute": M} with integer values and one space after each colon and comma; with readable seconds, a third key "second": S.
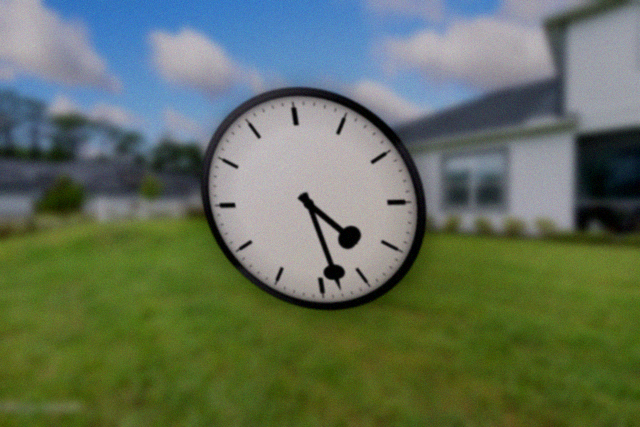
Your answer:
{"hour": 4, "minute": 28}
